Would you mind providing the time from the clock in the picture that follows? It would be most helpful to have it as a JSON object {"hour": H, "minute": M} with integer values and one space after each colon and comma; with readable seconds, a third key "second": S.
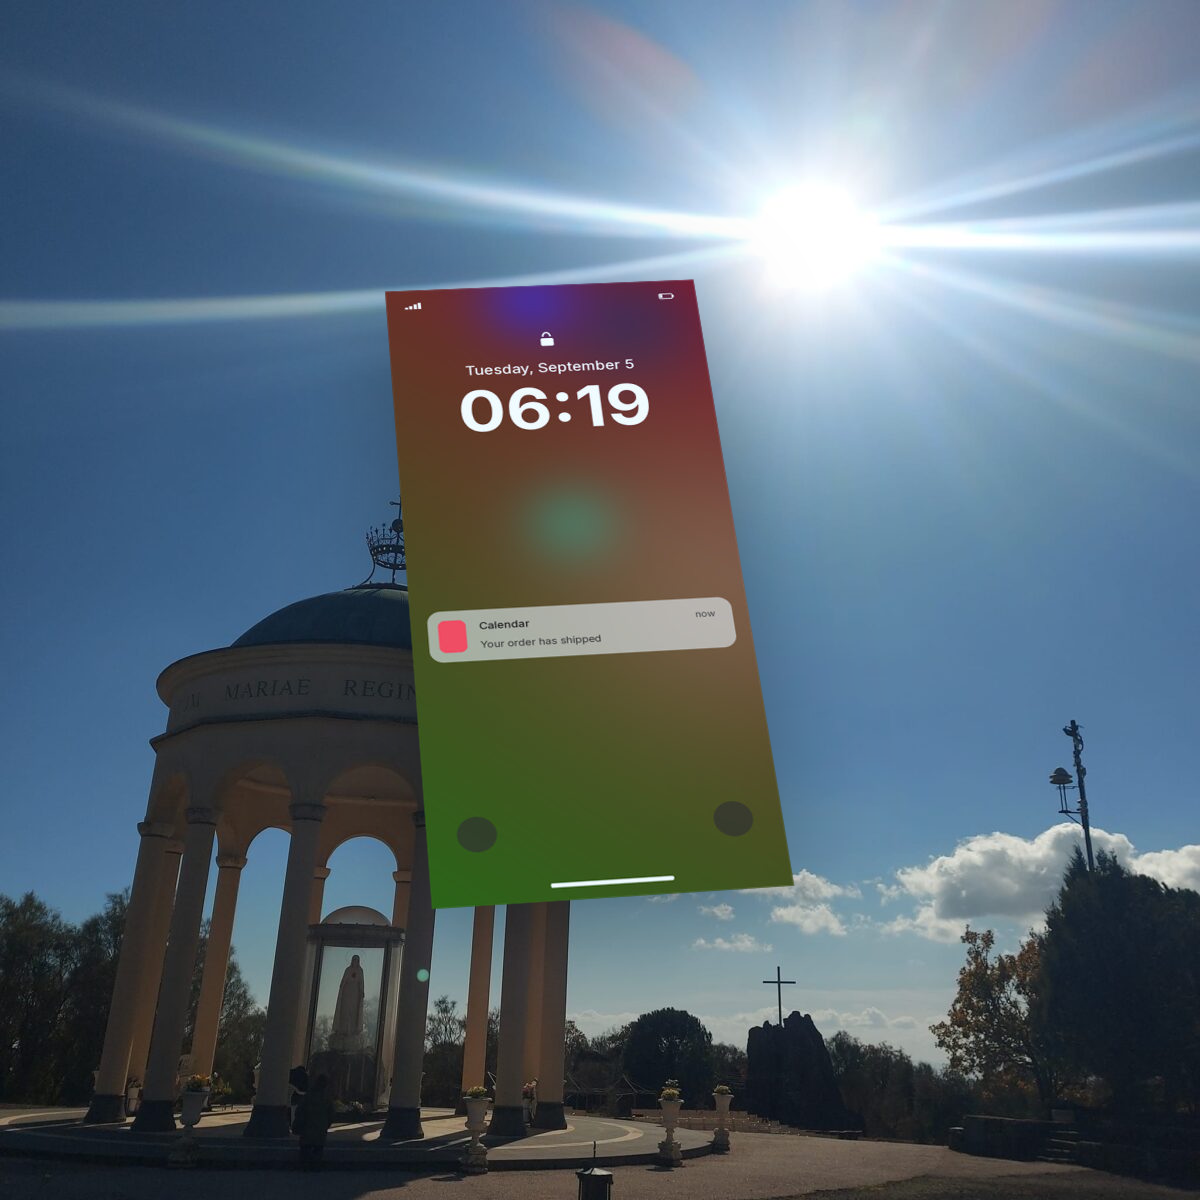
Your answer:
{"hour": 6, "minute": 19}
